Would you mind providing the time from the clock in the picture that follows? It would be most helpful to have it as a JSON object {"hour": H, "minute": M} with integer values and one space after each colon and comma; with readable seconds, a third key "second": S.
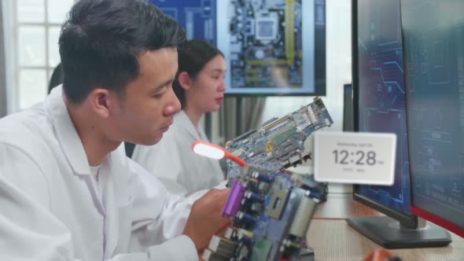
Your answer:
{"hour": 12, "minute": 28}
